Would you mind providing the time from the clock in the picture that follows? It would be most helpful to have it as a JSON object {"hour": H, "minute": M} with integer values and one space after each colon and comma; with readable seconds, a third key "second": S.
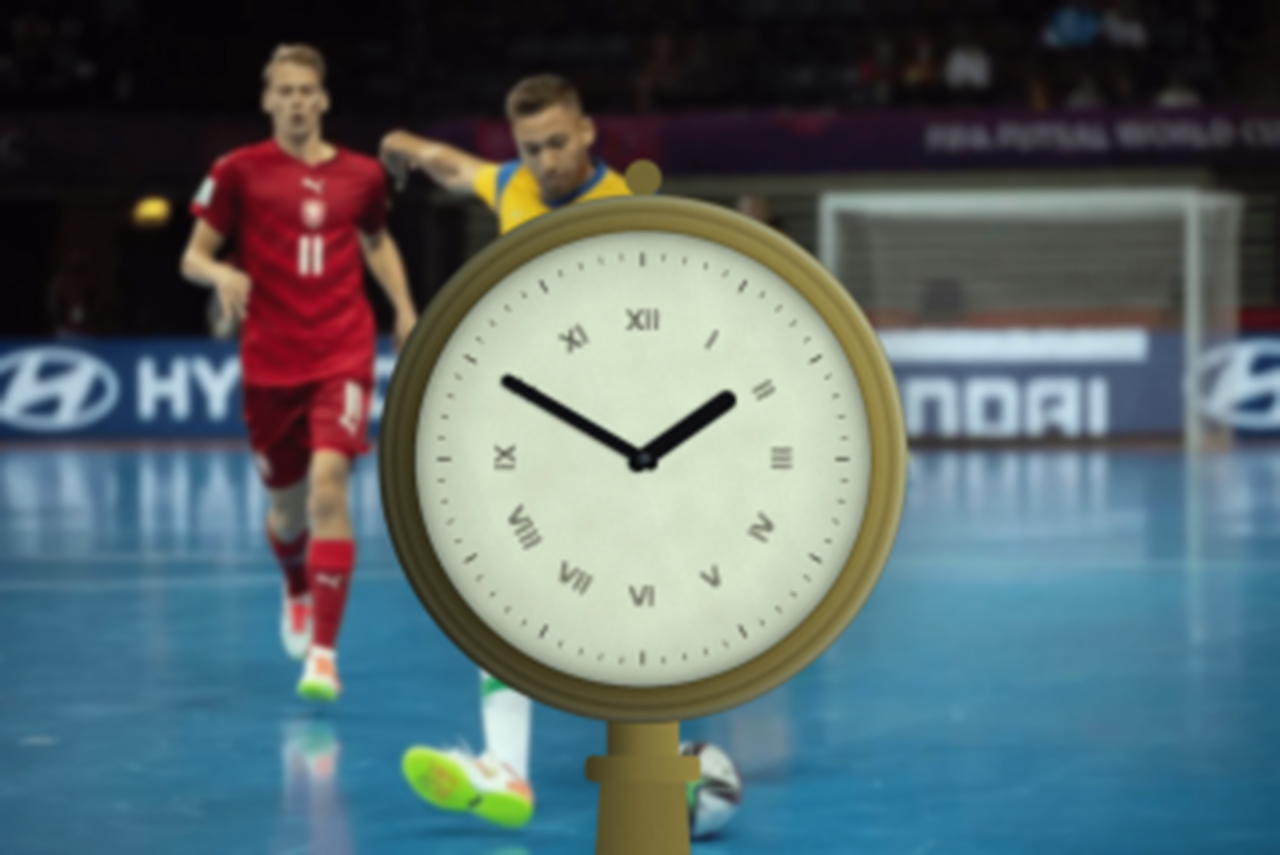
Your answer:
{"hour": 1, "minute": 50}
